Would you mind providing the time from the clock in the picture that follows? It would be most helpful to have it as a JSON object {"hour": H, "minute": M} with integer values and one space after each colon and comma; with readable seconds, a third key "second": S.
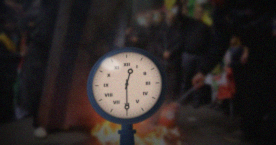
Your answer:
{"hour": 12, "minute": 30}
